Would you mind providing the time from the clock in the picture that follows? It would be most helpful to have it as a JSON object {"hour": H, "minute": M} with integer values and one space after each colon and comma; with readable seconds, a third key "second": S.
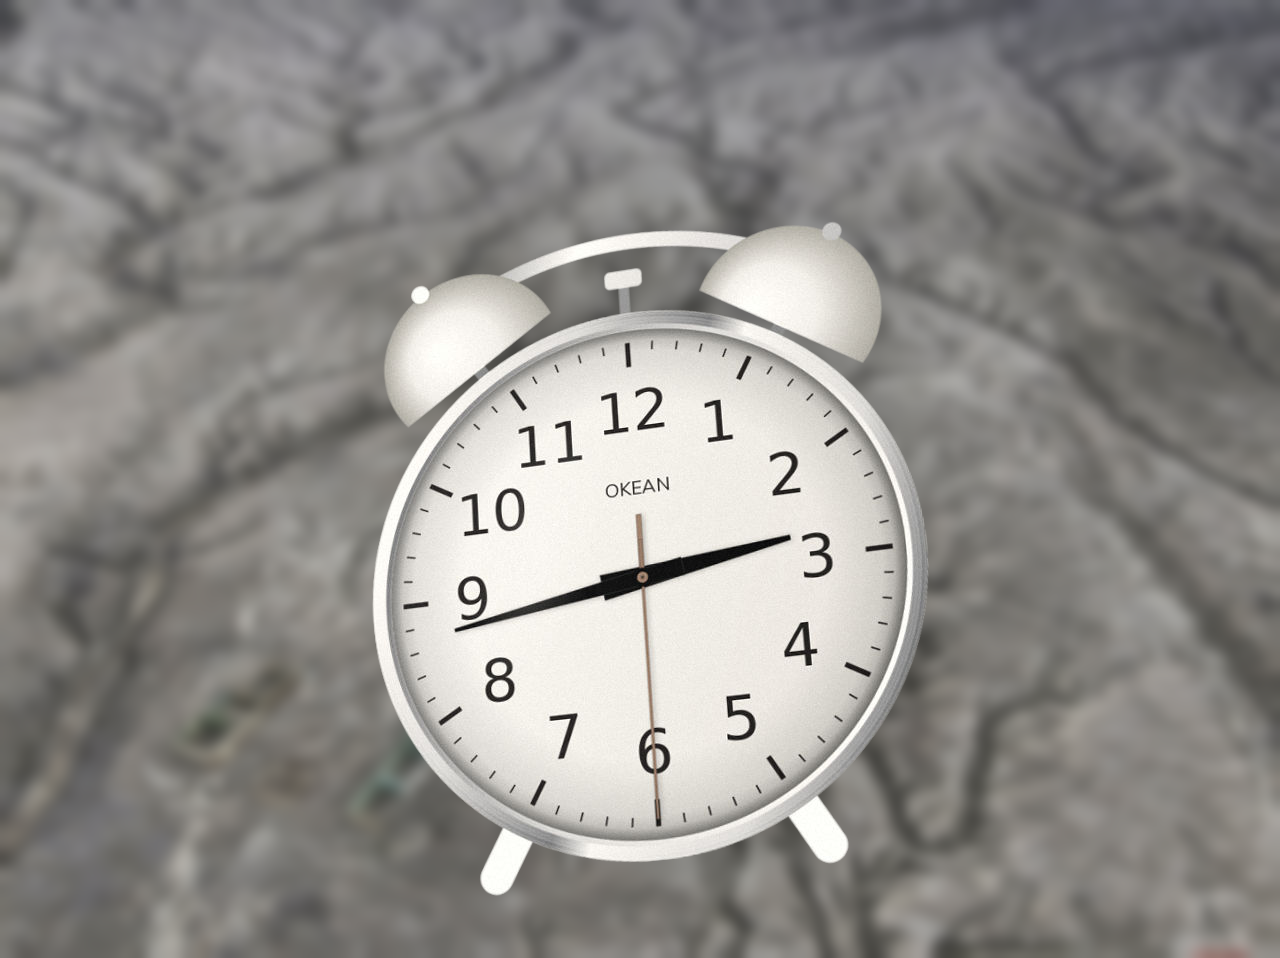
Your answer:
{"hour": 2, "minute": 43, "second": 30}
